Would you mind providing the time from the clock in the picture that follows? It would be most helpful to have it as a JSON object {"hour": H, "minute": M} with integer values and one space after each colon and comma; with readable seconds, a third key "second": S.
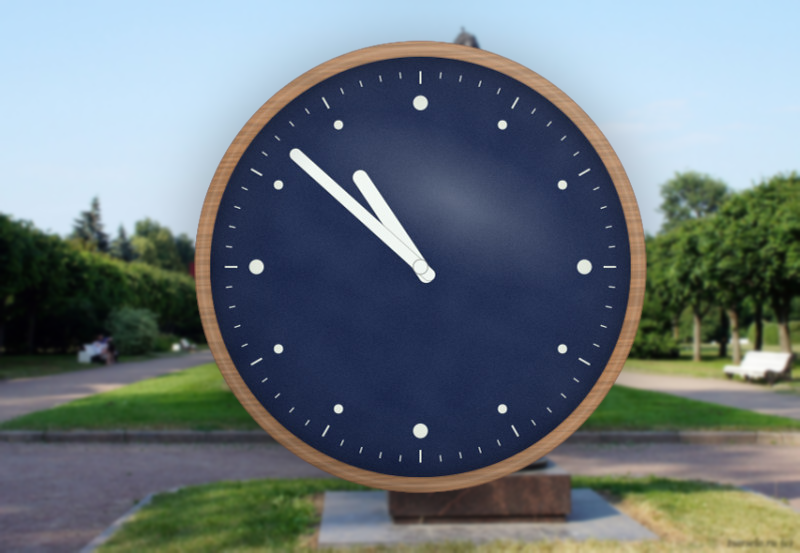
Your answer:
{"hour": 10, "minute": 52}
